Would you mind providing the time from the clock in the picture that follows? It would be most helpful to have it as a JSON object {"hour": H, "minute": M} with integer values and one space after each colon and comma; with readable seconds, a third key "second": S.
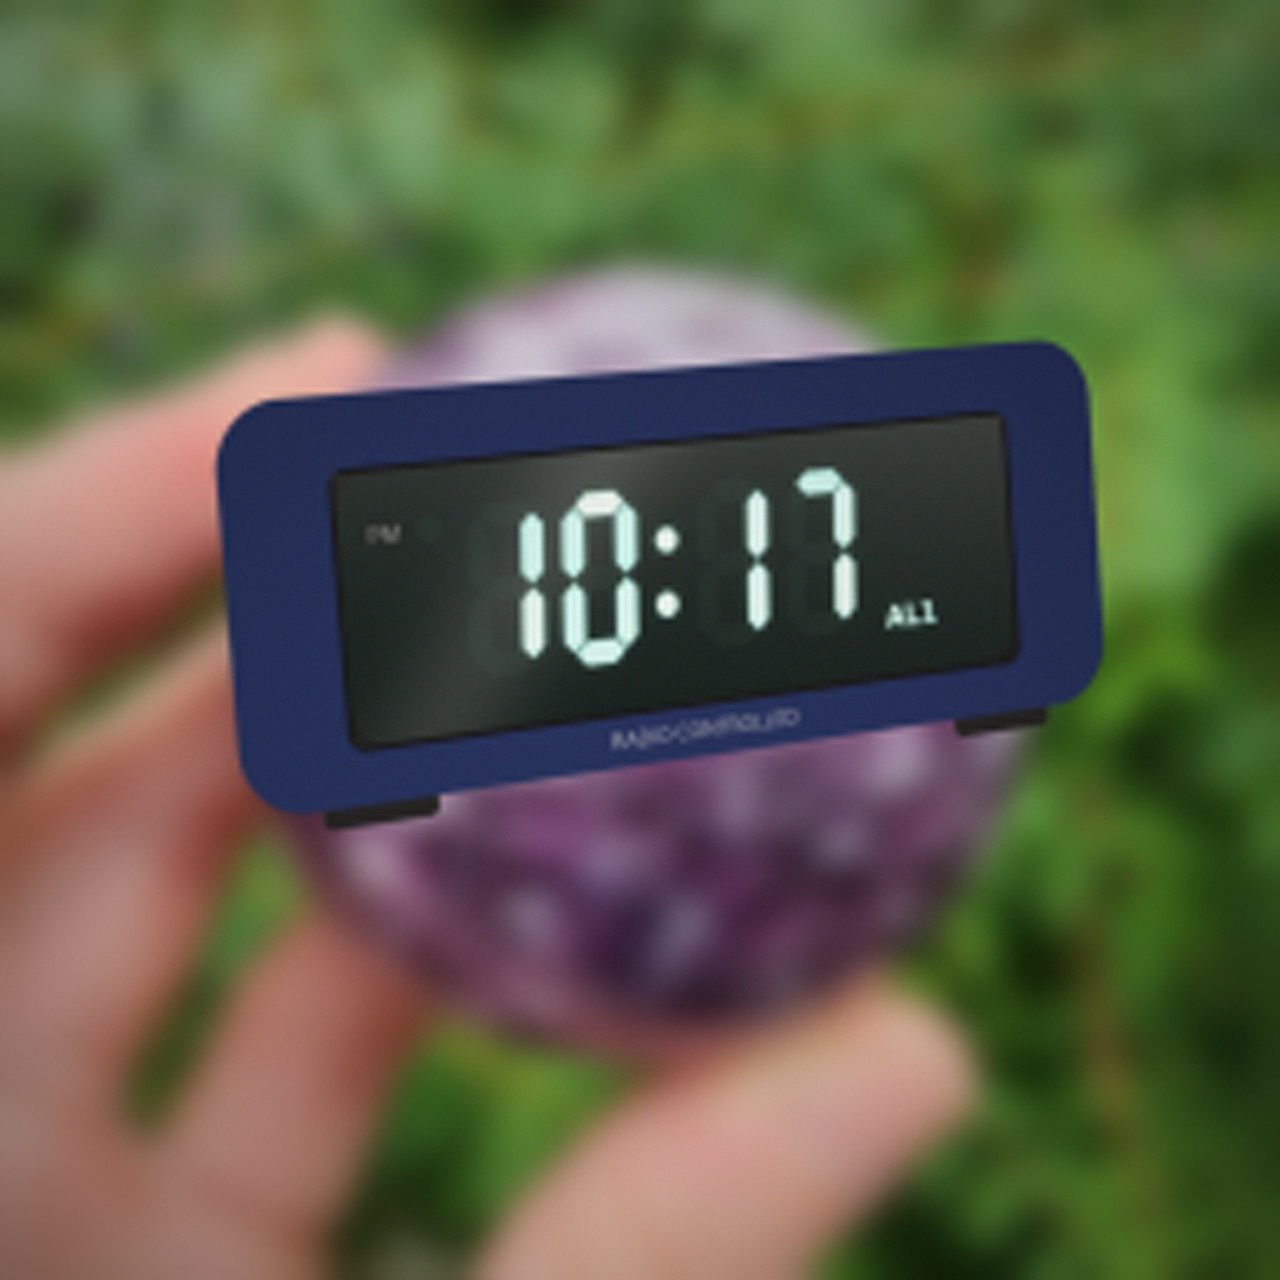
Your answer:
{"hour": 10, "minute": 17}
